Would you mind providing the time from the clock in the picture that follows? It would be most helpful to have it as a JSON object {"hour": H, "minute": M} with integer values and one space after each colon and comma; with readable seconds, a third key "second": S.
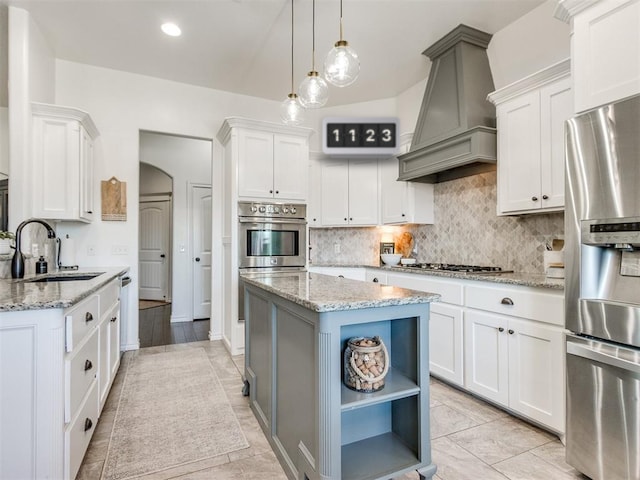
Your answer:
{"hour": 11, "minute": 23}
